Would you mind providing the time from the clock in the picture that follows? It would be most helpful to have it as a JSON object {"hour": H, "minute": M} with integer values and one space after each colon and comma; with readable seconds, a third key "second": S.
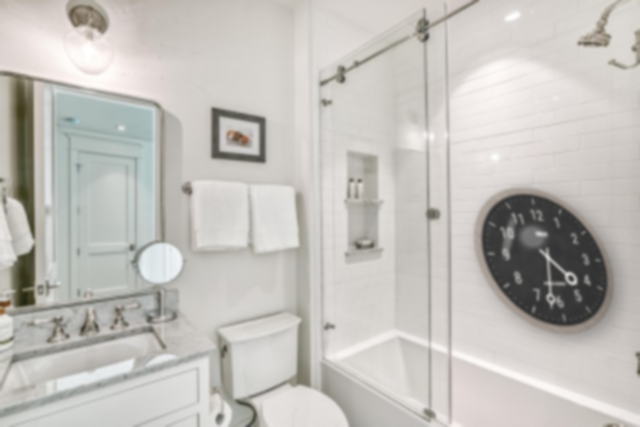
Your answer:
{"hour": 4, "minute": 32}
